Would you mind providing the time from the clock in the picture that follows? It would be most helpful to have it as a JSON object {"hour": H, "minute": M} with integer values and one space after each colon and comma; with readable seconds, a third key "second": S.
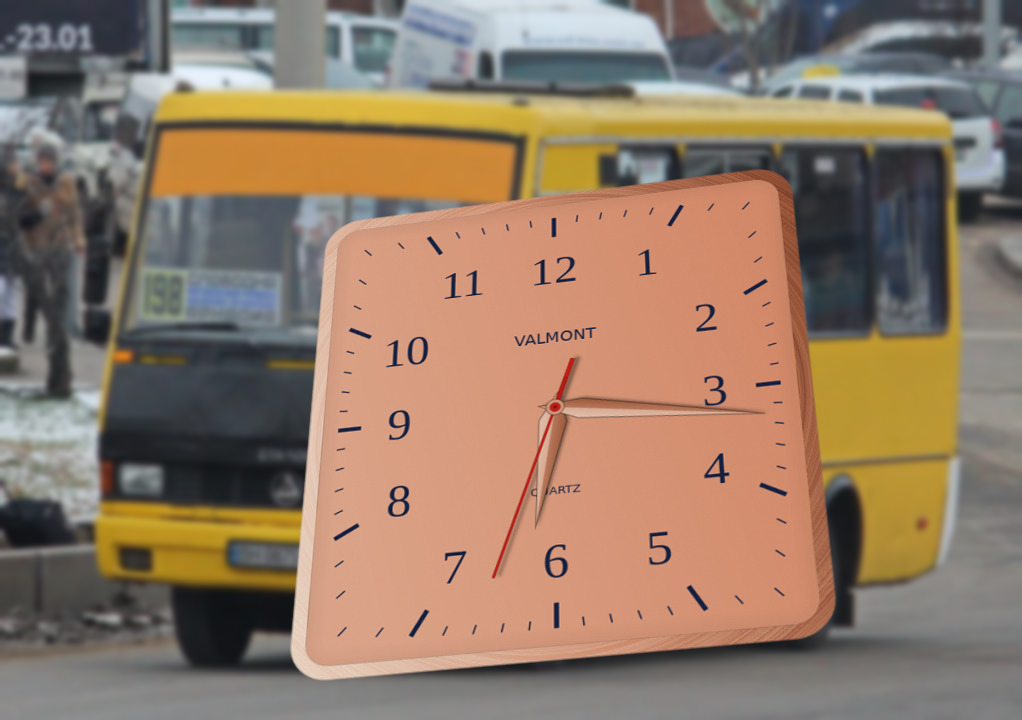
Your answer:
{"hour": 6, "minute": 16, "second": 33}
